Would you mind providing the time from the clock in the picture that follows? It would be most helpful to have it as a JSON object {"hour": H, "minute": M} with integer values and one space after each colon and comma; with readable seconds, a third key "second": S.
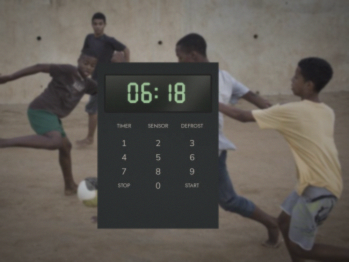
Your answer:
{"hour": 6, "minute": 18}
